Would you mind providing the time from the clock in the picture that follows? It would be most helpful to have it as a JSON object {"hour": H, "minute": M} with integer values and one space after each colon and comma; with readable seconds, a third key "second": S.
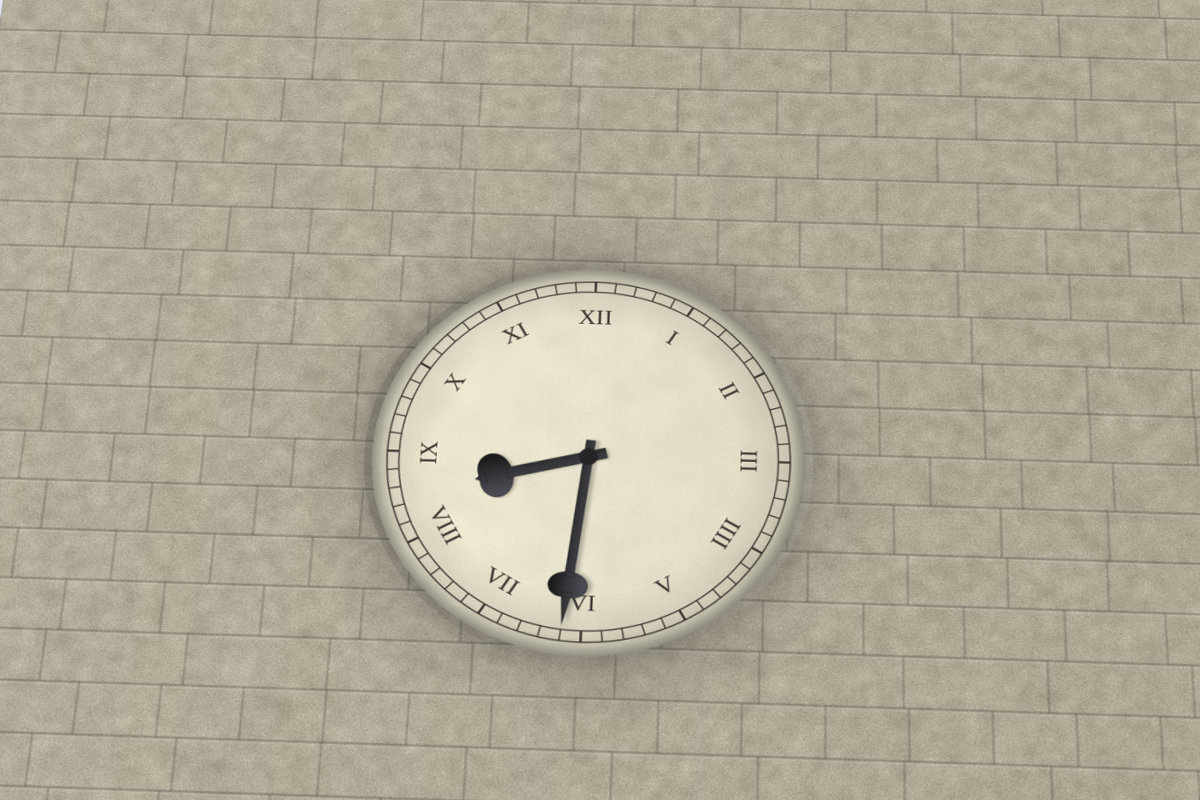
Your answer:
{"hour": 8, "minute": 31}
